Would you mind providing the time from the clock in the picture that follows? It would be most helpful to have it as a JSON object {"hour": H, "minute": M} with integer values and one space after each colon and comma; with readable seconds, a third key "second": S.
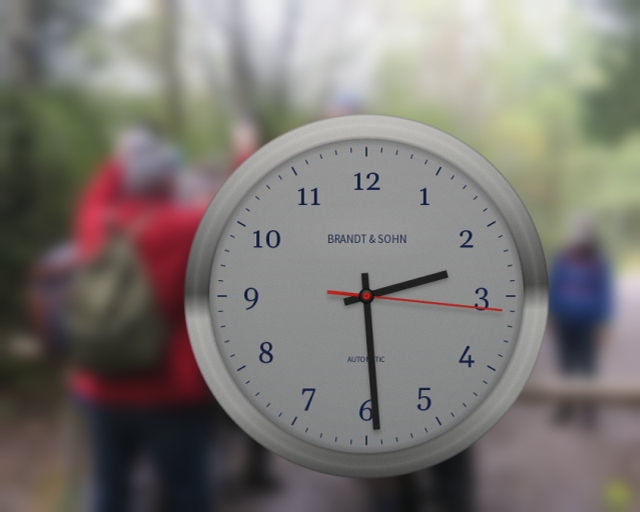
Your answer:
{"hour": 2, "minute": 29, "second": 16}
